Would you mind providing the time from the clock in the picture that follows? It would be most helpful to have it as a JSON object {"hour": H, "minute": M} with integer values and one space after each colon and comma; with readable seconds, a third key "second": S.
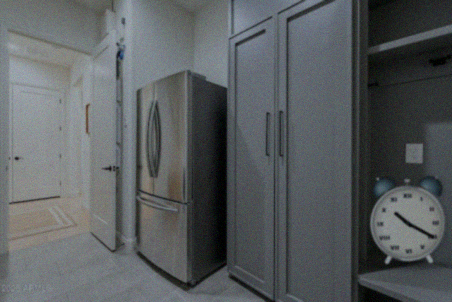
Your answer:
{"hour": 10, "minute": 20}
